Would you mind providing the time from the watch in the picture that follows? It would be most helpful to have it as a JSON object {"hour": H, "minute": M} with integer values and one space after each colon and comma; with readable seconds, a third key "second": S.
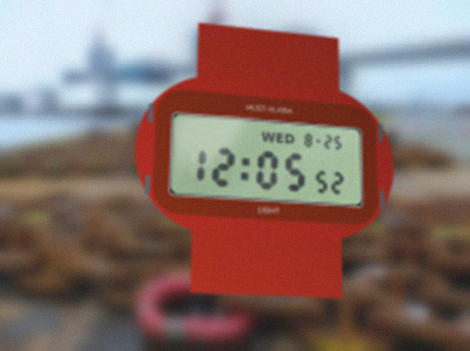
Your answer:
{"hour": 12, "minute": 5, "second": 52}
